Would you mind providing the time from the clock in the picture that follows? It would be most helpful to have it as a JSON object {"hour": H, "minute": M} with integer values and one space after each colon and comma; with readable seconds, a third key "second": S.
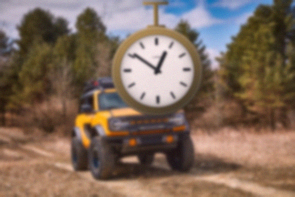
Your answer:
{"hour": 12, "minute": 51}
